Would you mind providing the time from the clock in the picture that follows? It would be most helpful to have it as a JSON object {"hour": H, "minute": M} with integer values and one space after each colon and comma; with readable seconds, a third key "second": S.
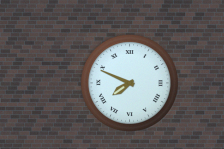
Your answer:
{"hour": 7, "minute": 49}
